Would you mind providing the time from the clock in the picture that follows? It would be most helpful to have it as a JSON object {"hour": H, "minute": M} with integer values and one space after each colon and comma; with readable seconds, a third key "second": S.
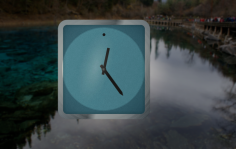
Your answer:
{"hour": 12, "minute": 24}
